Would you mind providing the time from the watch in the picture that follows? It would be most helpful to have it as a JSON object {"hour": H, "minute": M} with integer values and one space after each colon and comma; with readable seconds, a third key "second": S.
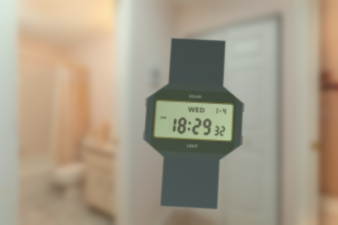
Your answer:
{"hour": 18, "minute": 29, "second": 32}
